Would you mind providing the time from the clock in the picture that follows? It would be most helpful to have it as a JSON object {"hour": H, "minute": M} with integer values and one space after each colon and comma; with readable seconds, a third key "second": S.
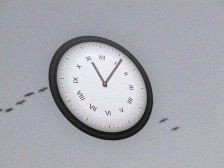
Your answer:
{"hour": 11, "minute": 6}
